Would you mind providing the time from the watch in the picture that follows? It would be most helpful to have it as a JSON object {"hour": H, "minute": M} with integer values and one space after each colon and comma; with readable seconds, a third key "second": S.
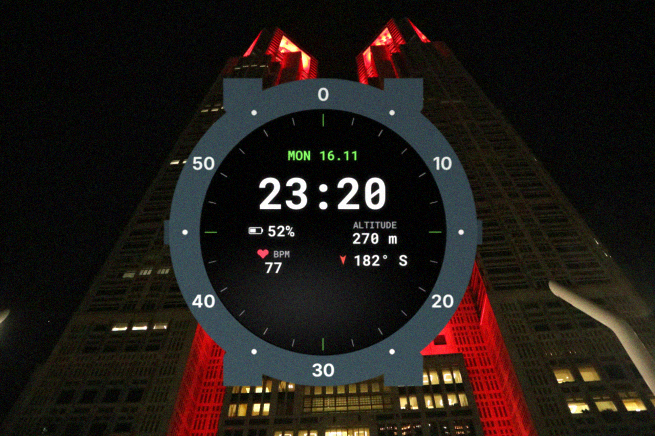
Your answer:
{"hour": 23, "minute": 20}
